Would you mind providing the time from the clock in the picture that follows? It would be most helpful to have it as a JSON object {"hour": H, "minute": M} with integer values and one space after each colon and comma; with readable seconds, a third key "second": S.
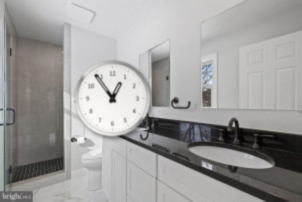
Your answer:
{"hour": 12, "minute": 54}
